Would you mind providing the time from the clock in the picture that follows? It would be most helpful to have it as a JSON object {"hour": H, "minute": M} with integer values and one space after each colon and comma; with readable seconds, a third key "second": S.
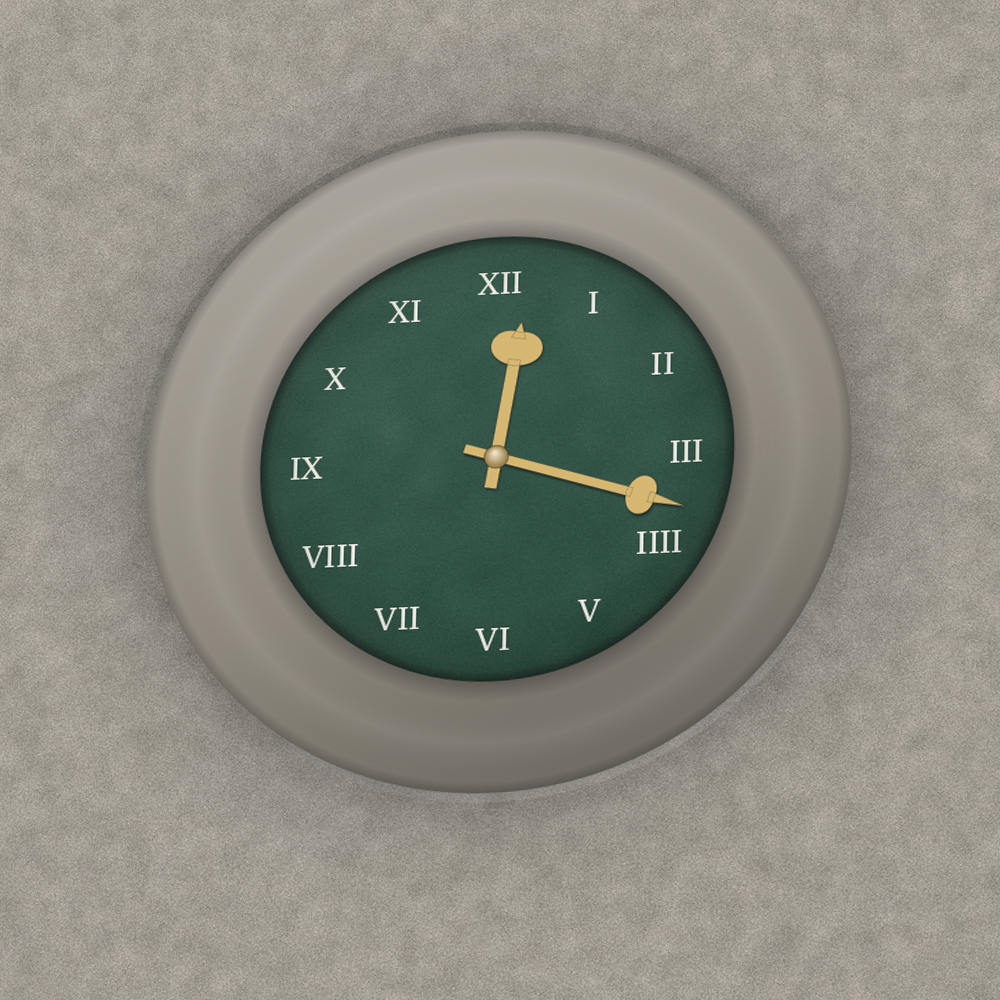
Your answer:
{"hour": 12, "minute": 18}
